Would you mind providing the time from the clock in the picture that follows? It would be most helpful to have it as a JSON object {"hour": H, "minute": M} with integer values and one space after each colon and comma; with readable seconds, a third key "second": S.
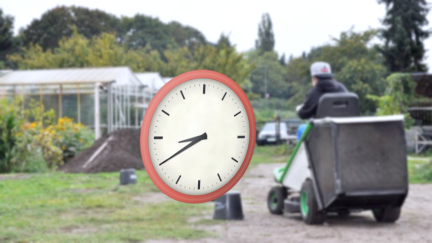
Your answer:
{"hour": 8, "minute": 40}
